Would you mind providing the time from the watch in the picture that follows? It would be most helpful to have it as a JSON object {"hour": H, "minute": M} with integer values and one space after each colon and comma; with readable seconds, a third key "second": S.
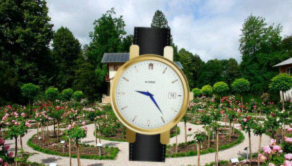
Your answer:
{"hour": 9, "minute": 24}
